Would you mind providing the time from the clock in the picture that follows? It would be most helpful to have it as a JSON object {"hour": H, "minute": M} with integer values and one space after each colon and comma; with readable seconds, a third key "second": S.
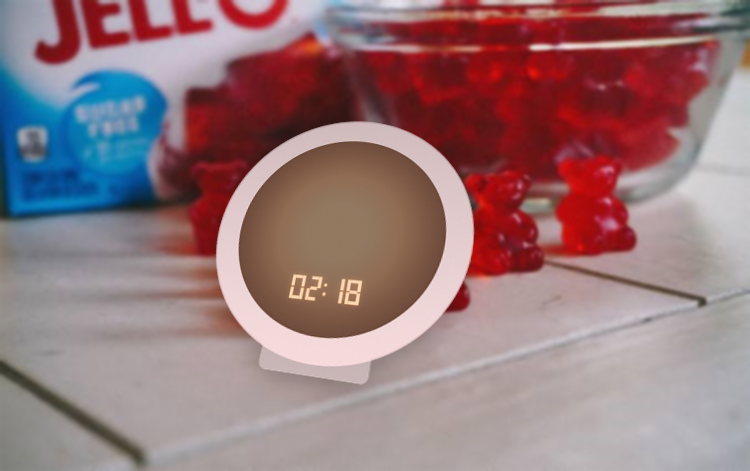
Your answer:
{"hour": 2, "minute": 18}
